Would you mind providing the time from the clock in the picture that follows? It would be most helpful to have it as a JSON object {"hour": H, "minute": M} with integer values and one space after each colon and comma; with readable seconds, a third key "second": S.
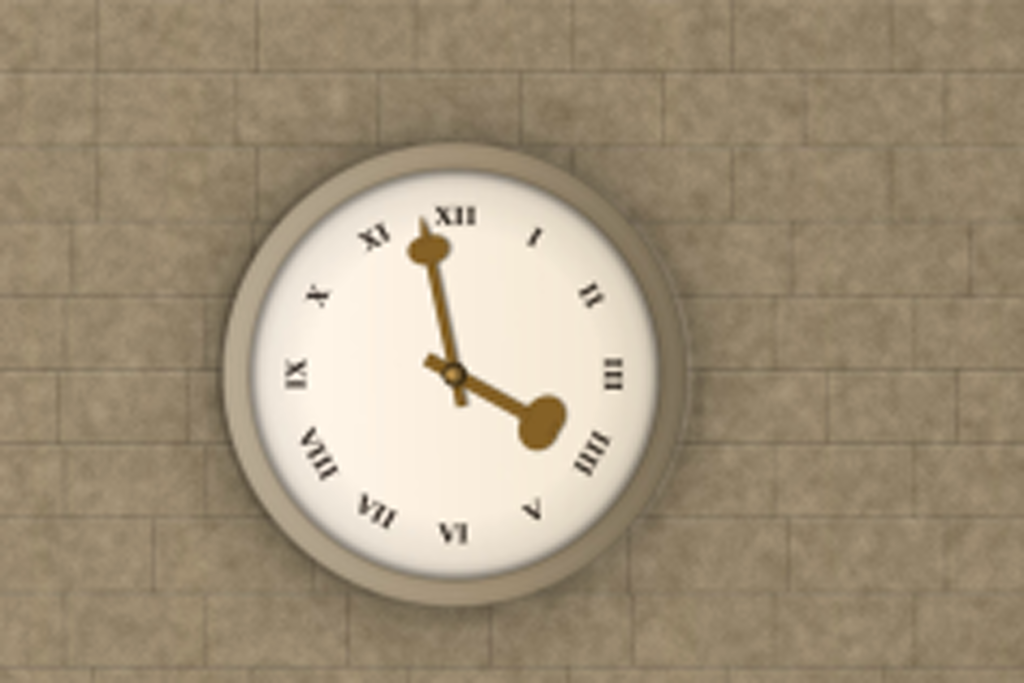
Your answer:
{"hour": 3, "minute": 58}
